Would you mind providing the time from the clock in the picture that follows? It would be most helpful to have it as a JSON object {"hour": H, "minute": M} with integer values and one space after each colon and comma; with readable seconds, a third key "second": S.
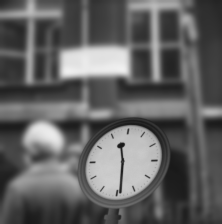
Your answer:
{"hour": 11, "minute": 29}
